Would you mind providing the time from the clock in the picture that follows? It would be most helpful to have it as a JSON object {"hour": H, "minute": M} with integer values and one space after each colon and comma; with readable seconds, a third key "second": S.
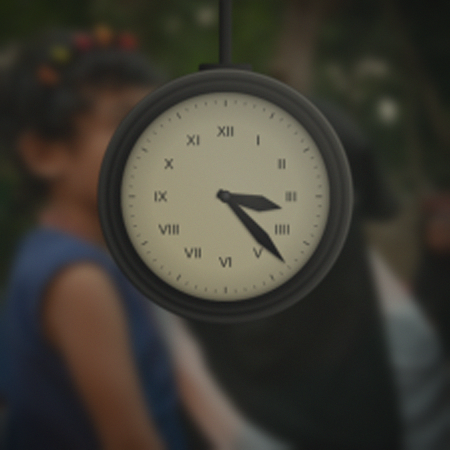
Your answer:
{"hour": 3, "minute": 23}
